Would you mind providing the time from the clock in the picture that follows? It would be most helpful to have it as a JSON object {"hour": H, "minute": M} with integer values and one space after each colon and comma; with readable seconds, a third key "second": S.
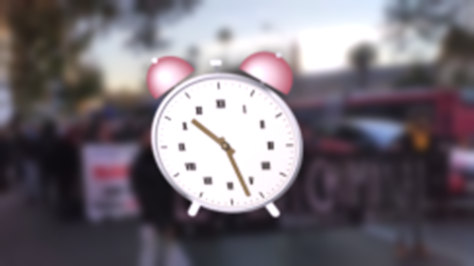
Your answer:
{"hour": 10, "minute": 27}
